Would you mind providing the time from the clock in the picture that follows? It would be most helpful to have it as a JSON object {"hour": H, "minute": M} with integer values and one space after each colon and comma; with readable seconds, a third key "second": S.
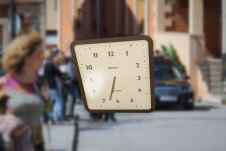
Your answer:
{"hour": 6, "minute": 33}
